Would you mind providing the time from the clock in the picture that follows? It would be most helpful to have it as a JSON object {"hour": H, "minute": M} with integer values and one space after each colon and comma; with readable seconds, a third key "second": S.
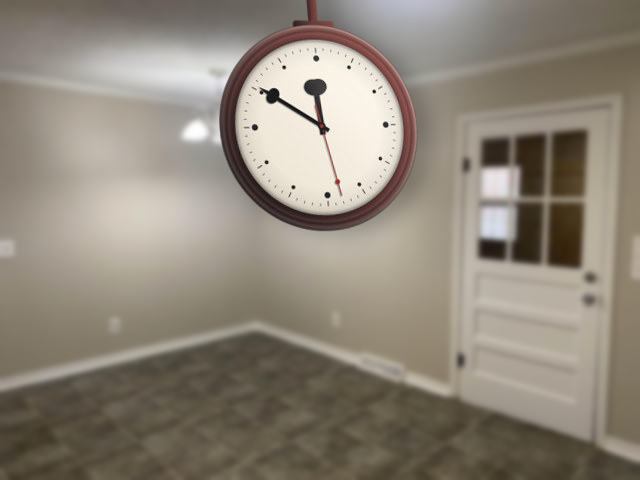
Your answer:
{"hour": 11, "minute": 50, "second": 28}
